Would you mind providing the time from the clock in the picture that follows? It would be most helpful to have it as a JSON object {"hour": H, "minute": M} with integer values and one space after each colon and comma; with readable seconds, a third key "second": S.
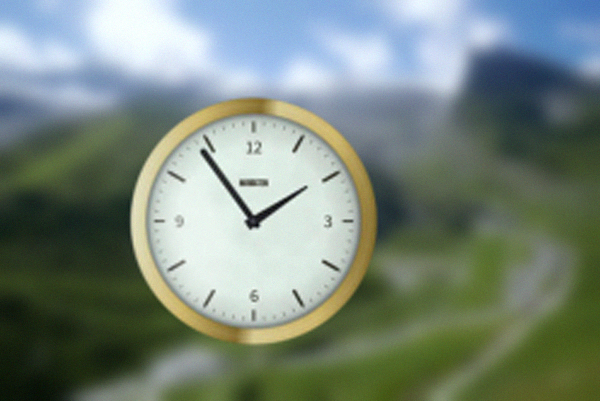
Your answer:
{"hour": 1, "minute": 54}
